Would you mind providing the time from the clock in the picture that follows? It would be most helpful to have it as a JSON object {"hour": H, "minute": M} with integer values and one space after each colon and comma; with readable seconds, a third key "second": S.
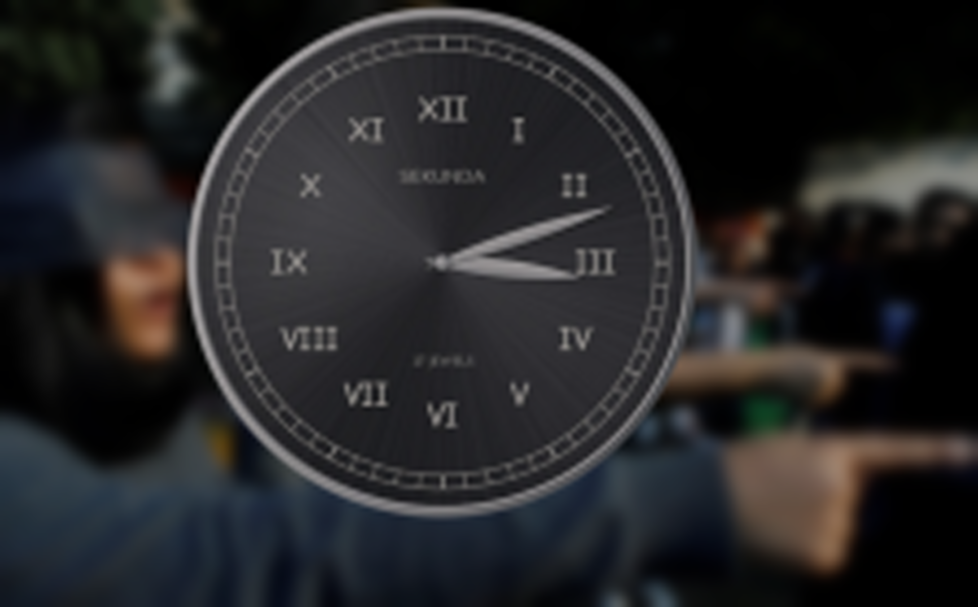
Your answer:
{"hour": 3, "minute": 12}
